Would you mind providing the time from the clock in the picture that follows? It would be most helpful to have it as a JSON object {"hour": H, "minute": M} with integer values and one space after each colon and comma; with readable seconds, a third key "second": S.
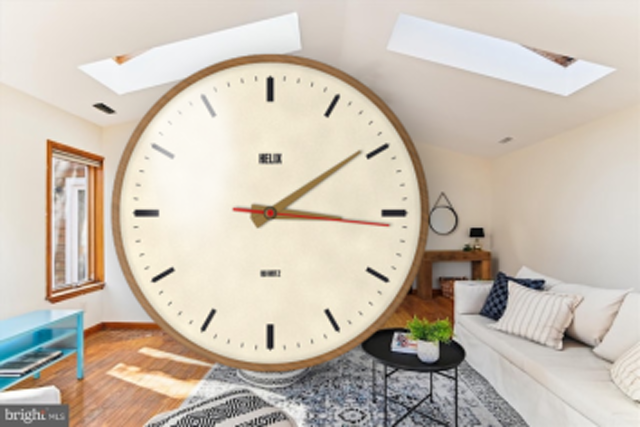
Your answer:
{"hour": 3, "minute": 9, "second": 16}
